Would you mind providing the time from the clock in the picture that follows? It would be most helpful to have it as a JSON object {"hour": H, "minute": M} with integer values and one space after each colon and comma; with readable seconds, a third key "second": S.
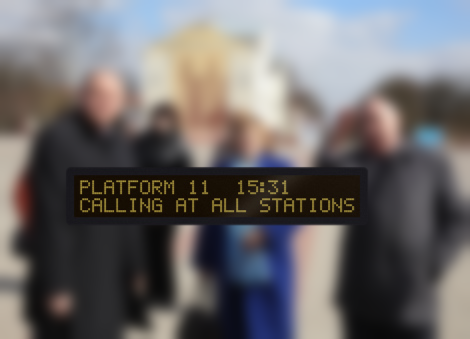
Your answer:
{"hour": 15, "minute": 31}
